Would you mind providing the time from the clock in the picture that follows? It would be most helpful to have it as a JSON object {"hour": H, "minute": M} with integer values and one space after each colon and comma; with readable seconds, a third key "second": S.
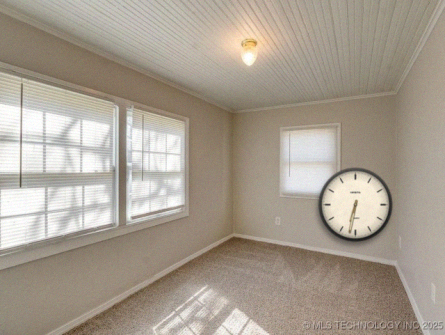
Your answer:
{"hour": 6, "minute": 32}
